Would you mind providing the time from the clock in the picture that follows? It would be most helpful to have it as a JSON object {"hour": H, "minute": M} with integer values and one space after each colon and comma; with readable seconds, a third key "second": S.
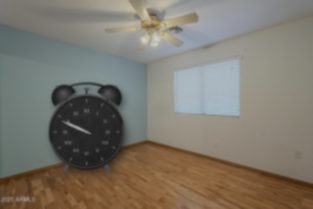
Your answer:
{"hour": 9, "minute": 49}
